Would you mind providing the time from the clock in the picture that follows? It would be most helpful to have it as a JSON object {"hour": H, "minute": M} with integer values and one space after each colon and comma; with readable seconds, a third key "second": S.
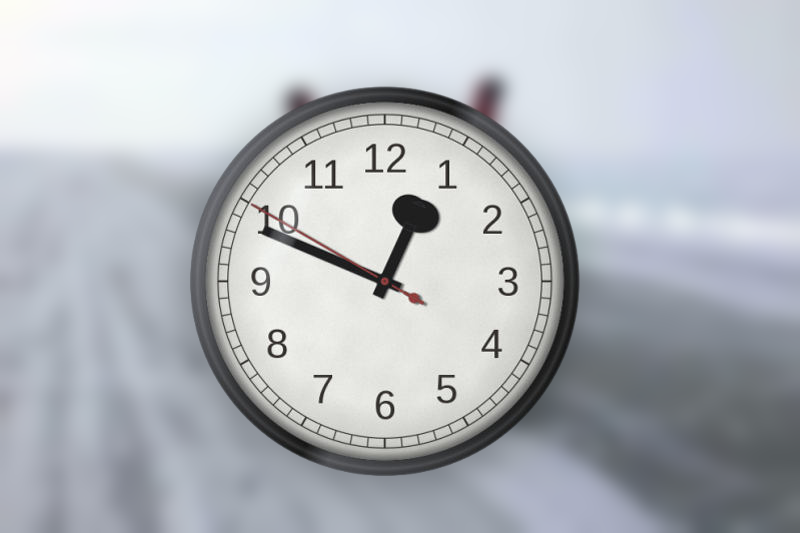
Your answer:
{"hour": 12, "minute": 48, "second": 50}
